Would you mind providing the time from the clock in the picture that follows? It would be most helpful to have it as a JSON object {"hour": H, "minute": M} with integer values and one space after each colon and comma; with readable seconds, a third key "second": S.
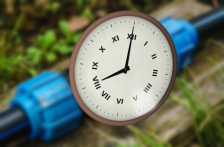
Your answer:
{"hour": 8, "minute": 0}
